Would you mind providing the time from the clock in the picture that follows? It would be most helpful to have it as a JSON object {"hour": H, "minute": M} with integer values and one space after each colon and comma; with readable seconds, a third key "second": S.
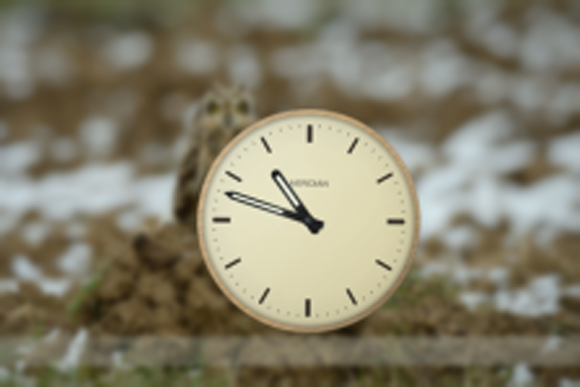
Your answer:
{"hour": 10, "minute": 48}
